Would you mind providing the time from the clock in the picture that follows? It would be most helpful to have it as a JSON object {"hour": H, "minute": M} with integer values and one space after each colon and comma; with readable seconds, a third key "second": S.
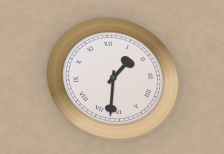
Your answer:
{"hour": 1, "minute": 32}
